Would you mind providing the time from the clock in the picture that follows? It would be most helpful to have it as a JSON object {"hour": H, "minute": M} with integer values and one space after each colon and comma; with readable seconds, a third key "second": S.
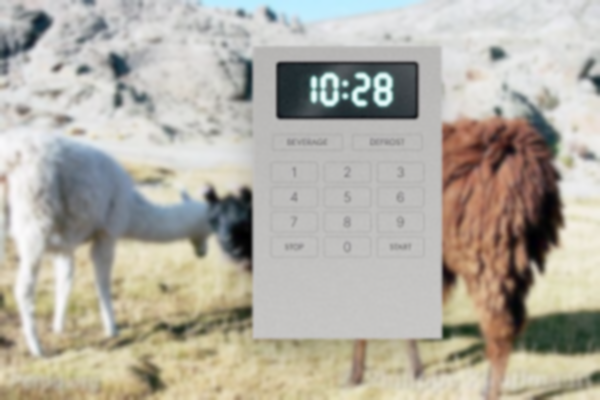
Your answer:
{"hour": 10, "minute": 28}
